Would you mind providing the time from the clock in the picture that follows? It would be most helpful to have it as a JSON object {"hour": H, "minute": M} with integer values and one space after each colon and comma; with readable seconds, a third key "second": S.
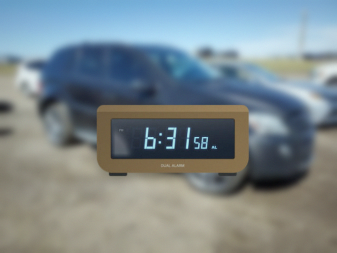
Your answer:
{"hour": 6, "minute": 31, "second": 58}
